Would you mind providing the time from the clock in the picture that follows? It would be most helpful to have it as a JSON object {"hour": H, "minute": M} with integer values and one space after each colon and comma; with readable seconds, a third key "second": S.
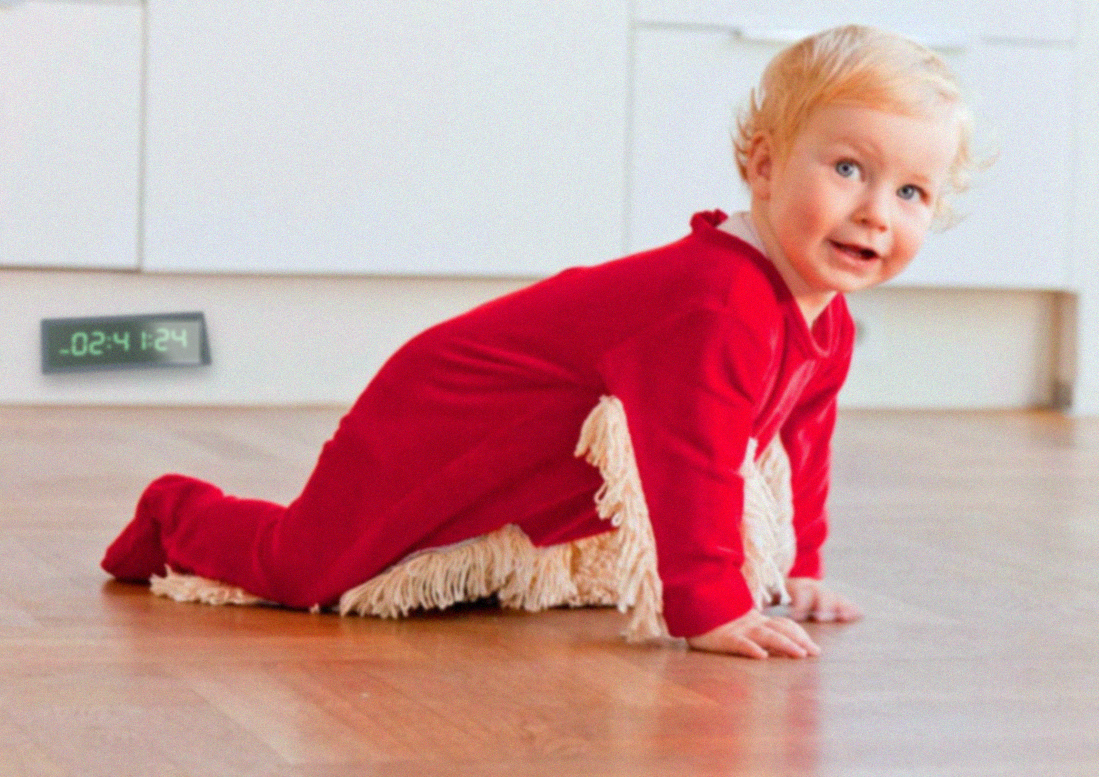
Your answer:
{"hour": 2, "minute": 41, "second": 24}
